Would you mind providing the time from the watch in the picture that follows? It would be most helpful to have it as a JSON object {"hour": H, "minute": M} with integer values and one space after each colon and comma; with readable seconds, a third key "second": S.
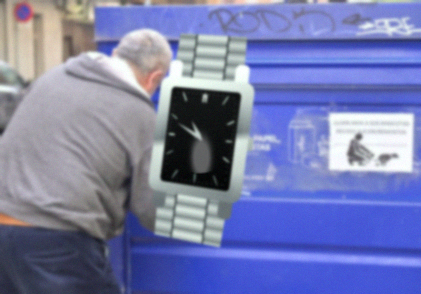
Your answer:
{"hour": 10, "minute": 49}
